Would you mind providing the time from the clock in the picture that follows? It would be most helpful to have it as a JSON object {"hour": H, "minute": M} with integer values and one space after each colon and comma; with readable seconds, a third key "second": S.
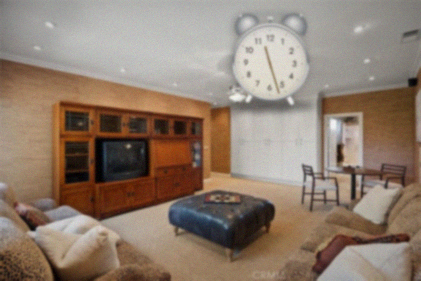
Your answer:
{"hour": 11, "minute": 27}
